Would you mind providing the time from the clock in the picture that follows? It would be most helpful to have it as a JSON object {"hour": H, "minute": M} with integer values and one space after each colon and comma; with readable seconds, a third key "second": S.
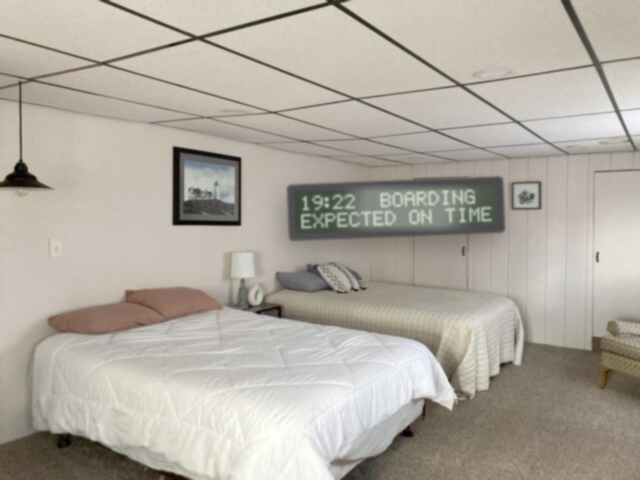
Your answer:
{"hour": 19, "minute": 22}
